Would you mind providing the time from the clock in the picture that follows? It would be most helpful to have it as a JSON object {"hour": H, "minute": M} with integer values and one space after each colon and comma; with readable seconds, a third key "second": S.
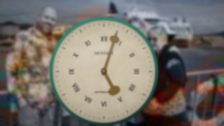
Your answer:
{"hour": 5, "minute": 3}
